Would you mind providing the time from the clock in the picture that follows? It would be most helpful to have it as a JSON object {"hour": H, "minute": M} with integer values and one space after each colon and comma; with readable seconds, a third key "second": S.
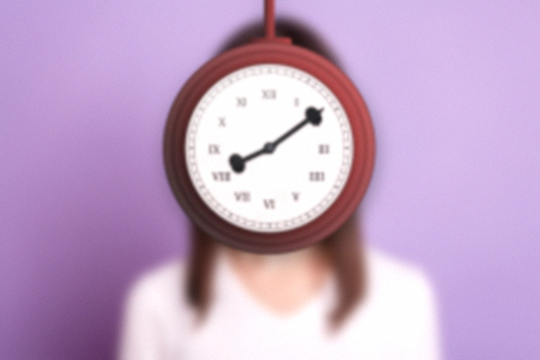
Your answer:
{"hour": 8, "minute": 9}
